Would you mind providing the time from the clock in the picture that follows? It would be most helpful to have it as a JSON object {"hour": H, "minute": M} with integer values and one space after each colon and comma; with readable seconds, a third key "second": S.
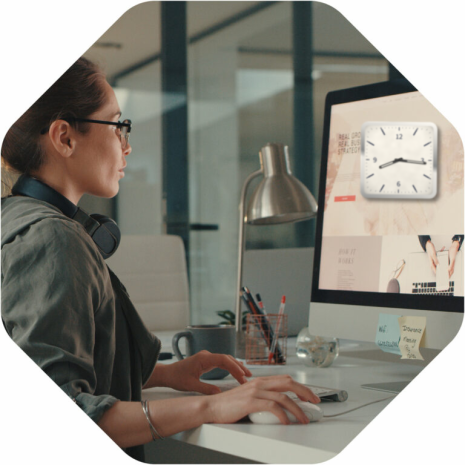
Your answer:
{"hour": 8, "minute": 16}
